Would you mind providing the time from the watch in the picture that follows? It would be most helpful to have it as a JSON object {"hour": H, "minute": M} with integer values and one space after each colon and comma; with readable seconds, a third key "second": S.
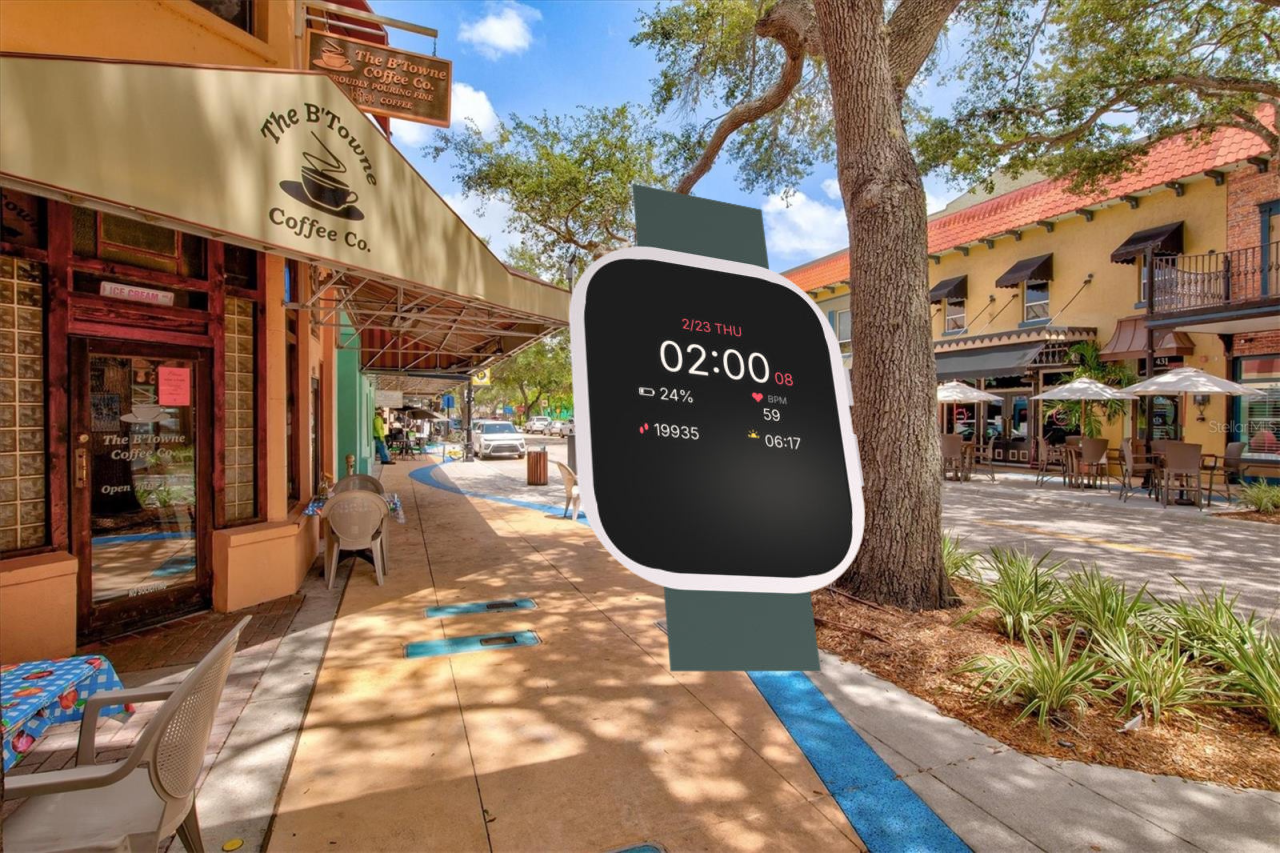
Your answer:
{"hour": 2, "minute": 0, "second": 8}
